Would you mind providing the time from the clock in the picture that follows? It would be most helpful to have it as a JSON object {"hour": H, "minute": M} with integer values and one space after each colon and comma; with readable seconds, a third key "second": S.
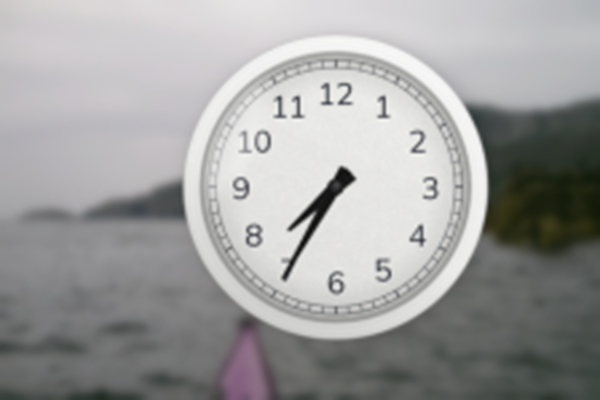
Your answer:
{"hour": 7, "minute": 35}
